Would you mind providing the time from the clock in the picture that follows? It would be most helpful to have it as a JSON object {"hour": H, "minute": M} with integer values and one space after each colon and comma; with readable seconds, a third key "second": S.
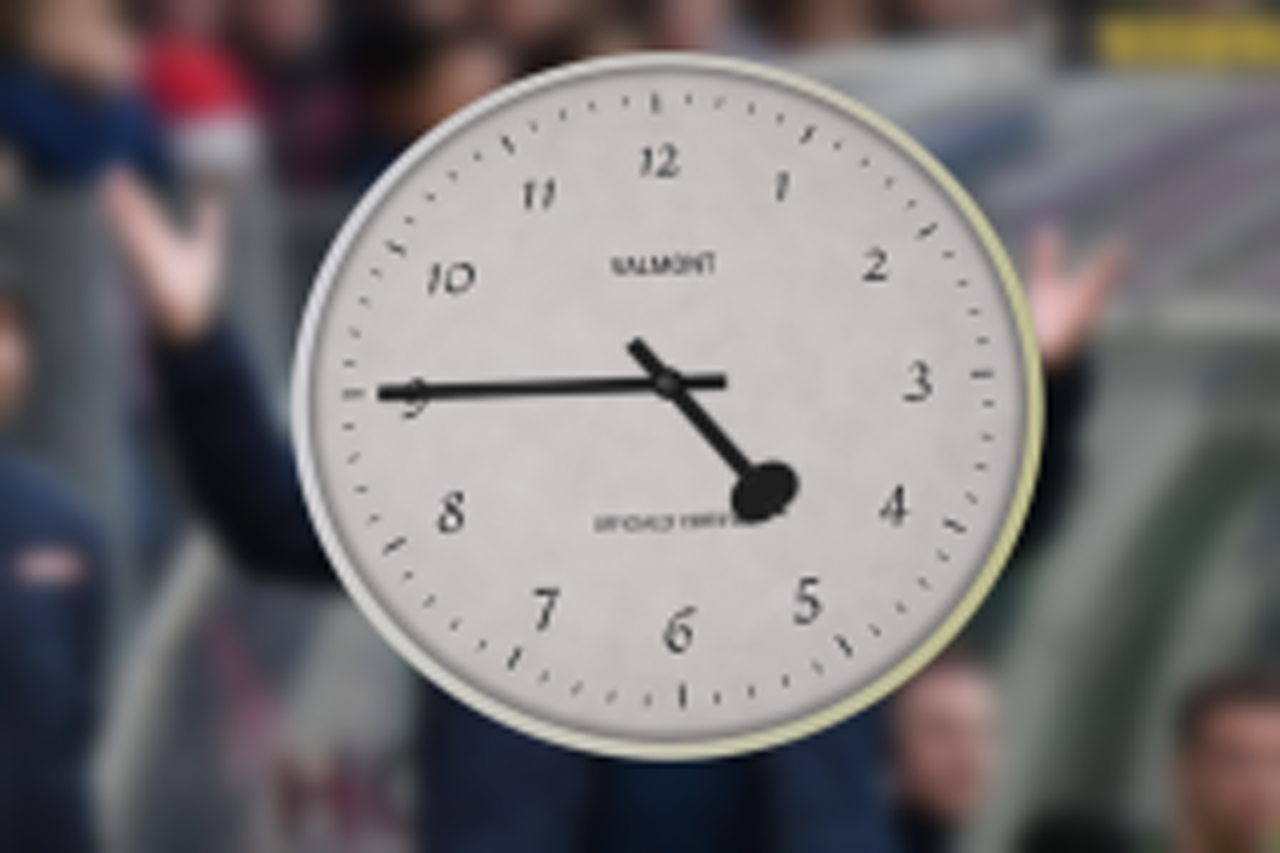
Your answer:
{"hour": 4, "minute": 45}
